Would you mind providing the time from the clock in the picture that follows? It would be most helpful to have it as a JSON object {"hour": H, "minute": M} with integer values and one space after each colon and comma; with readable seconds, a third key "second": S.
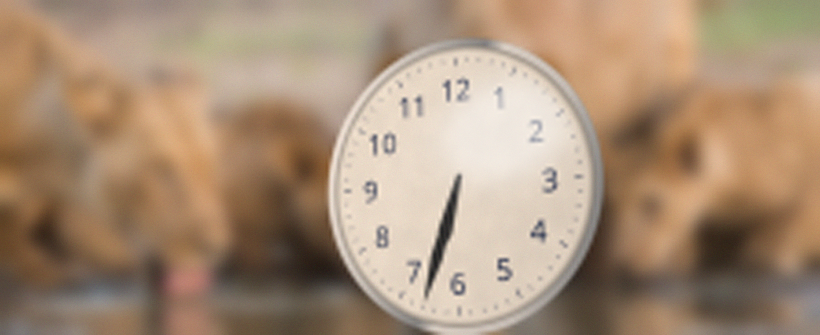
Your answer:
{"hour": 6, "minute": 33}
